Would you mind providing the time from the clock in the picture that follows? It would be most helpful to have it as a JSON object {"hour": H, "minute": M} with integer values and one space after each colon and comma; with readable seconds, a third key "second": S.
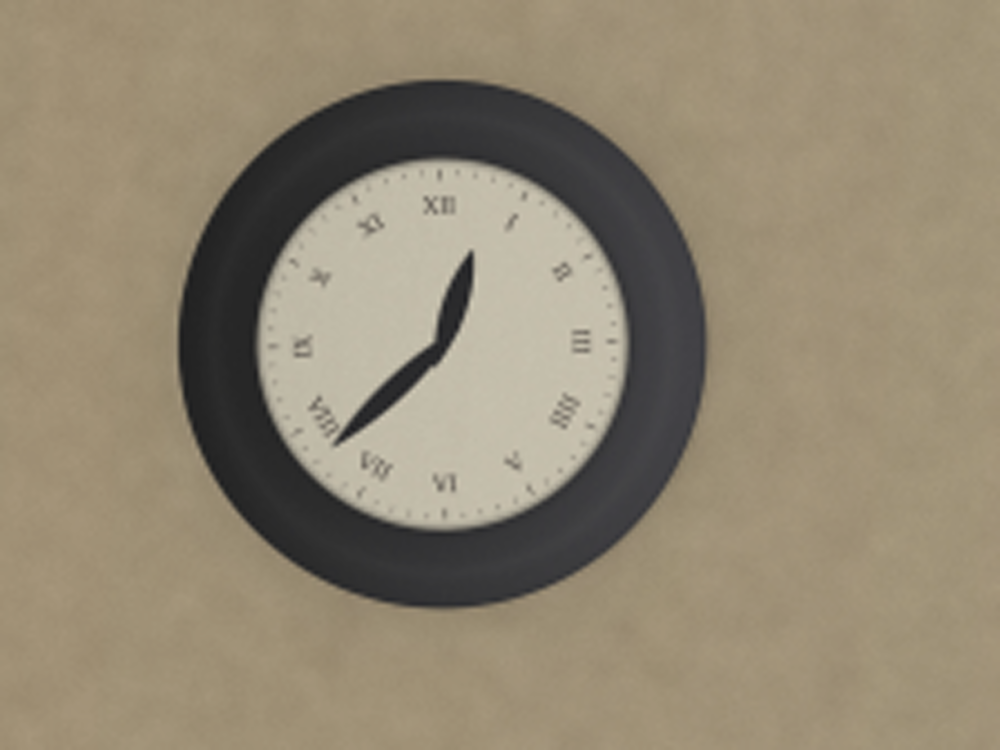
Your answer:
{"hour": 12, "minute": 38}
